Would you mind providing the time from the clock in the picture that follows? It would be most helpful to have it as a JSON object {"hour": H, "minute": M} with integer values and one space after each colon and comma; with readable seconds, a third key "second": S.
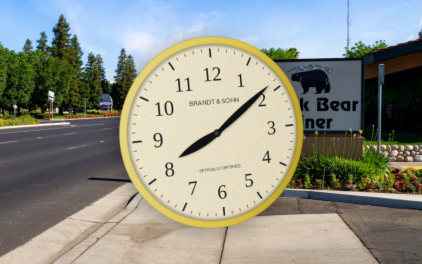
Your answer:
{"hour": 8, "minute": 9}
